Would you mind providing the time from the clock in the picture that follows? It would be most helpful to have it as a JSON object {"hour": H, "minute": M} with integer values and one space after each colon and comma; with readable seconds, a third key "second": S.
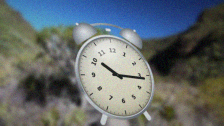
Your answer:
{"hour": 10, "minute": 16}
